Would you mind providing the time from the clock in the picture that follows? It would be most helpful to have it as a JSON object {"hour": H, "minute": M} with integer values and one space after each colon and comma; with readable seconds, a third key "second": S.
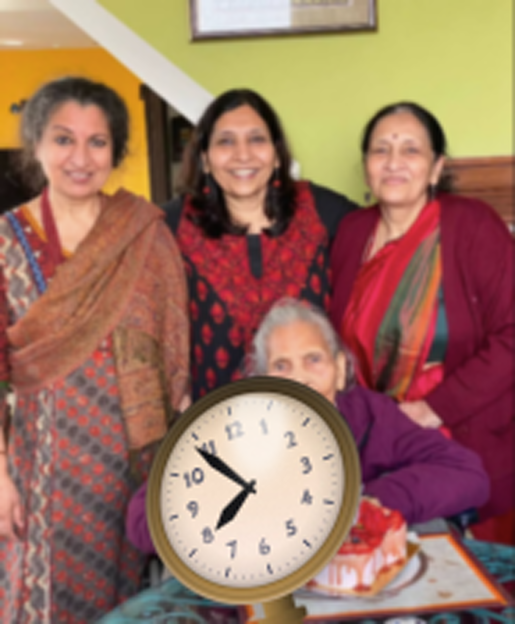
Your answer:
{"hour": 7, "minute": 54}
